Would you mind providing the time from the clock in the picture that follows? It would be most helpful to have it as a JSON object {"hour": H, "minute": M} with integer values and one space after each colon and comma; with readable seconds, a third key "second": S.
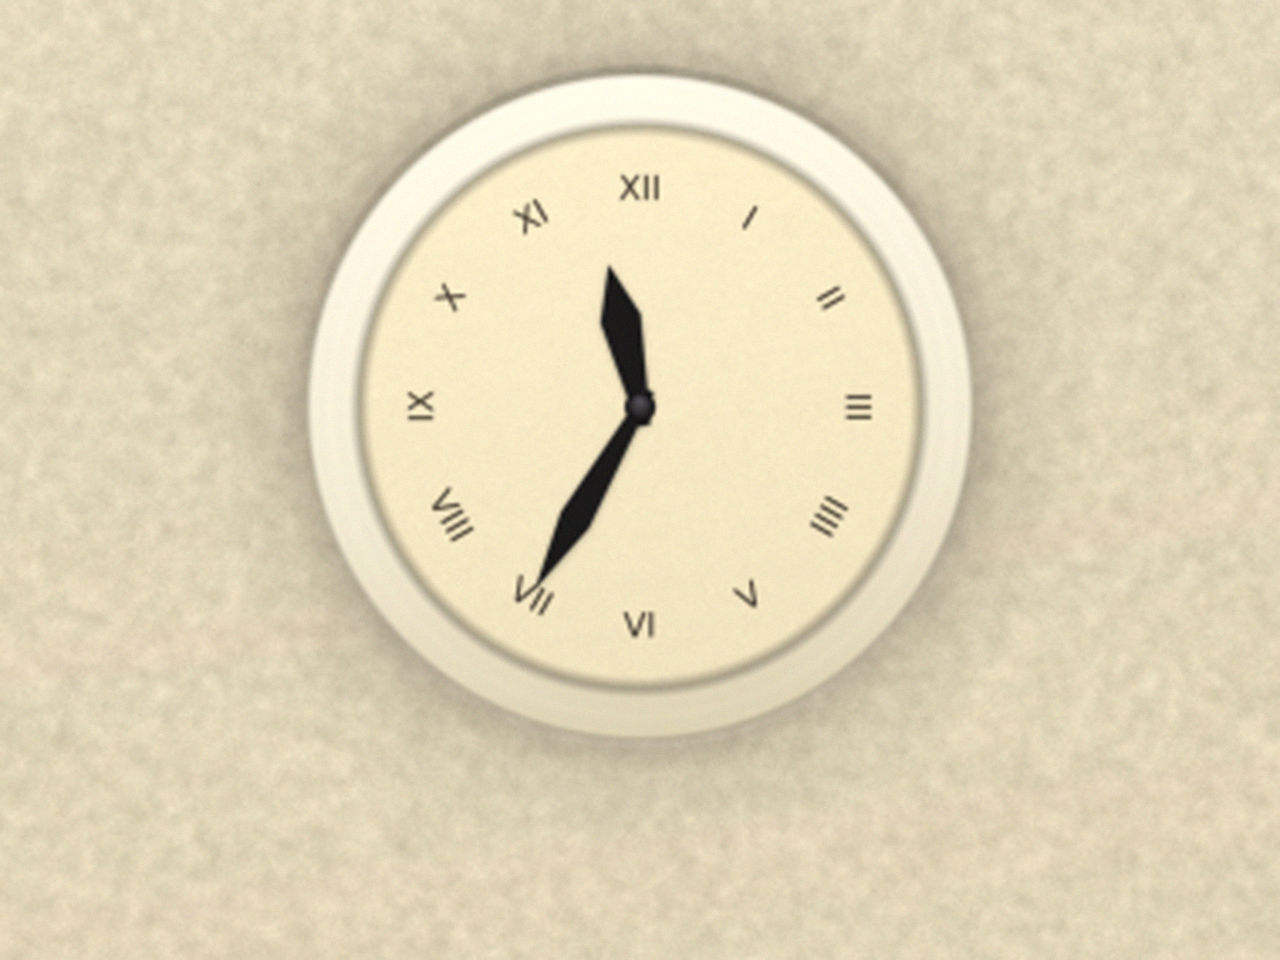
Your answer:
{"hour": 11, "minute": 35}
